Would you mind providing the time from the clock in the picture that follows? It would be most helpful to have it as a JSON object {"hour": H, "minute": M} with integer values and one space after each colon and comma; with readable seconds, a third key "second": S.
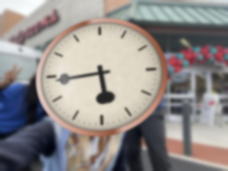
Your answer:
{"hour": 5, "minute": 44}
